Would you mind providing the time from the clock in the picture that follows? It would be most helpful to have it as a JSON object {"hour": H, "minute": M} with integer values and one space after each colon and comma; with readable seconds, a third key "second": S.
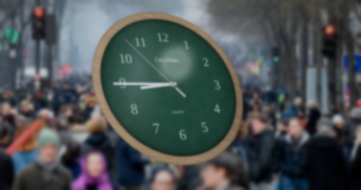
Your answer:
{"hour": 8, "minute": 44, "second": 53}
